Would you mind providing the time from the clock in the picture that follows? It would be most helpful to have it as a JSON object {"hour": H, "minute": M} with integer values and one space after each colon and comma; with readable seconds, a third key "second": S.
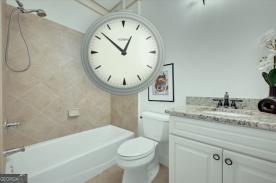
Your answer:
{"hour": 12, "minute": 52}
